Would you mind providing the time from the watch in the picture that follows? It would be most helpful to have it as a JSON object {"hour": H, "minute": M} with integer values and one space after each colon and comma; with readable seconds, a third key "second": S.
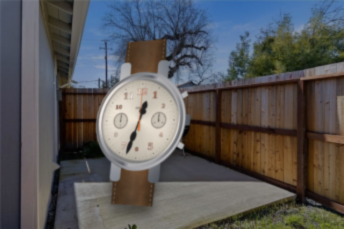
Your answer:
{"hour": 12, "minute": 33}
